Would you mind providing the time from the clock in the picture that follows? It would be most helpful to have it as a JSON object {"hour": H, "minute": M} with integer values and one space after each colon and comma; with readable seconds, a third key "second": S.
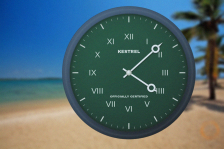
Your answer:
{"hour": 4, "minute": 8}
